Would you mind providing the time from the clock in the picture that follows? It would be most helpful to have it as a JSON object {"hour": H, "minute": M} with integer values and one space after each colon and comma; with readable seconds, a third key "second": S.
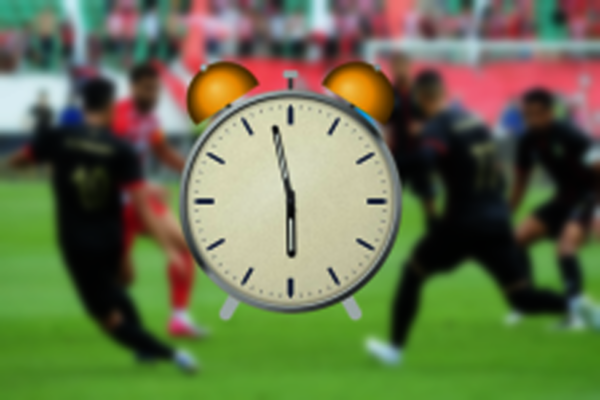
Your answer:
{"hour": 5, "minute": 58}
